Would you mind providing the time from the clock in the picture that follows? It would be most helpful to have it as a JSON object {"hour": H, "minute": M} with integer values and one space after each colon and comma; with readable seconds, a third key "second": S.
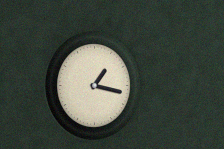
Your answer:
{"hour": 1, "minute": 17}
